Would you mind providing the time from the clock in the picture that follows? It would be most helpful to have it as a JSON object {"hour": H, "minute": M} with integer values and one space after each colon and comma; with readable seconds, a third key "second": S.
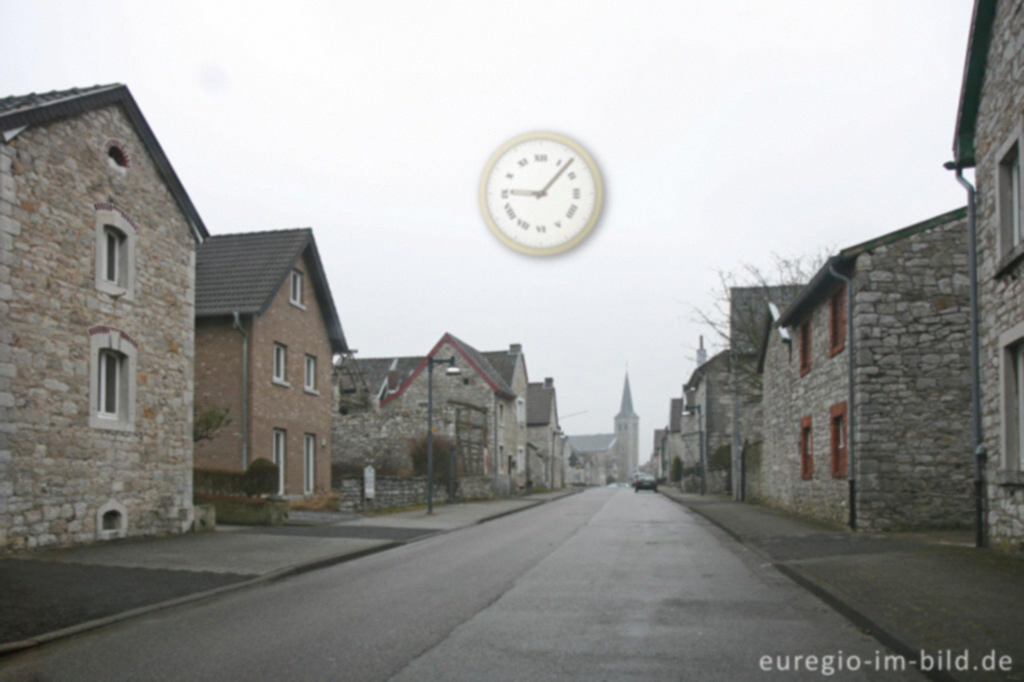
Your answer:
{"hour": 9, "minute": 7}
